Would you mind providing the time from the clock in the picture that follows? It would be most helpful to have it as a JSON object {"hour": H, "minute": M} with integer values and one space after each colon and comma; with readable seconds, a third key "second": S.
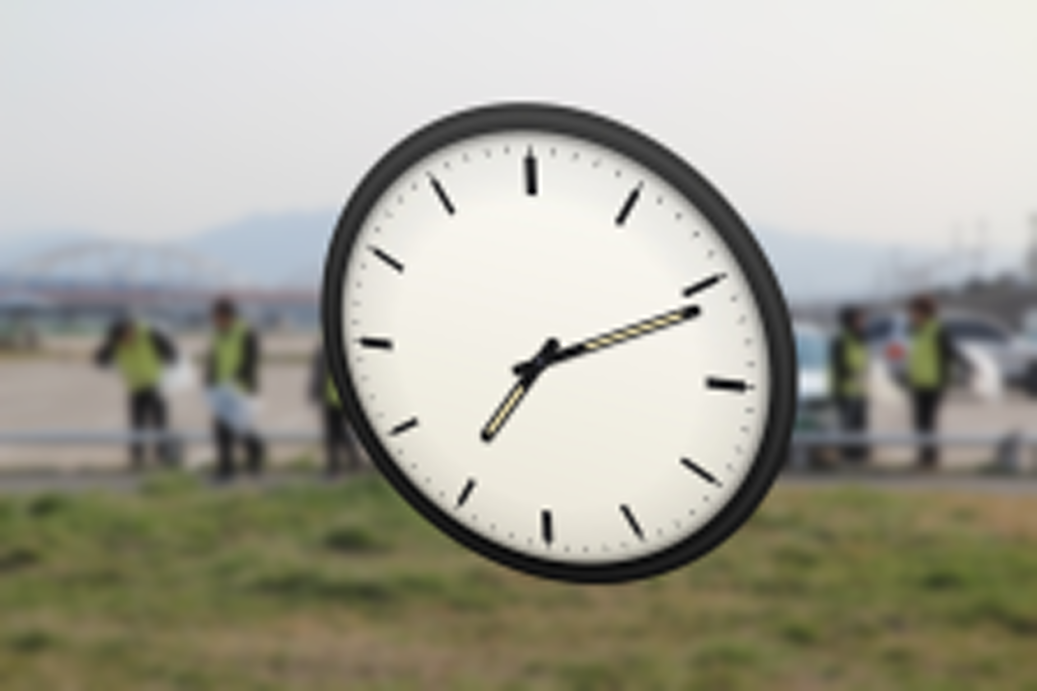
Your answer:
{"hour": 7, "minute": 11}
